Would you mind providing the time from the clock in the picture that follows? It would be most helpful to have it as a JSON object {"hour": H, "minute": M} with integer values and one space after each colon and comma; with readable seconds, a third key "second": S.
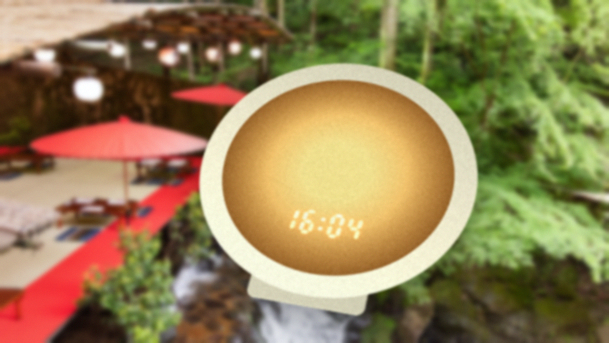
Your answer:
{"hour": 16, "minute": 4}
